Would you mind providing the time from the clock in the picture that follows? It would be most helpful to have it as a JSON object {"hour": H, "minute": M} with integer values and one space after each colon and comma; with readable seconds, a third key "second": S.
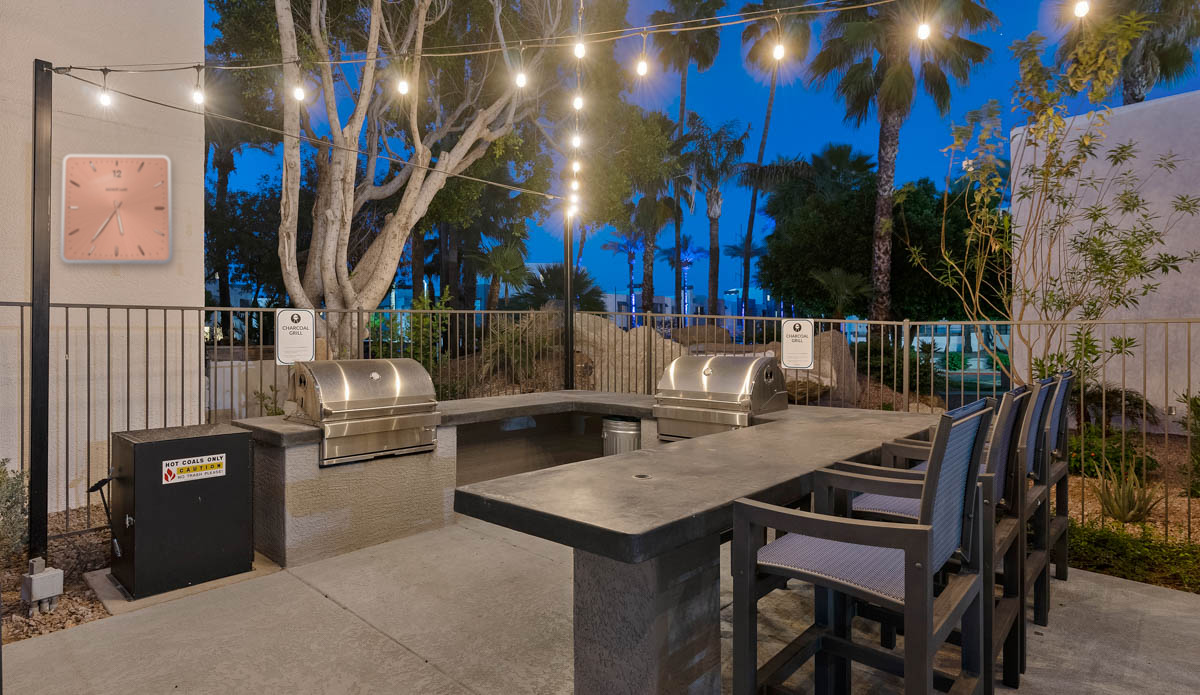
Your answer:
{"hour": 5, "minute": 36}
